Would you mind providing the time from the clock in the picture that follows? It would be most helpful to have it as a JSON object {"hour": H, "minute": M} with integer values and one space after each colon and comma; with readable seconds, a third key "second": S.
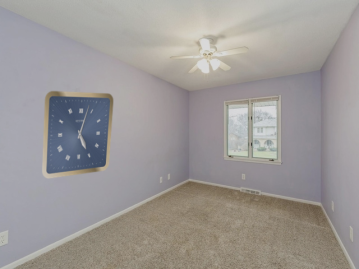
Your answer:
{"hour": 5, "minute": 3}
